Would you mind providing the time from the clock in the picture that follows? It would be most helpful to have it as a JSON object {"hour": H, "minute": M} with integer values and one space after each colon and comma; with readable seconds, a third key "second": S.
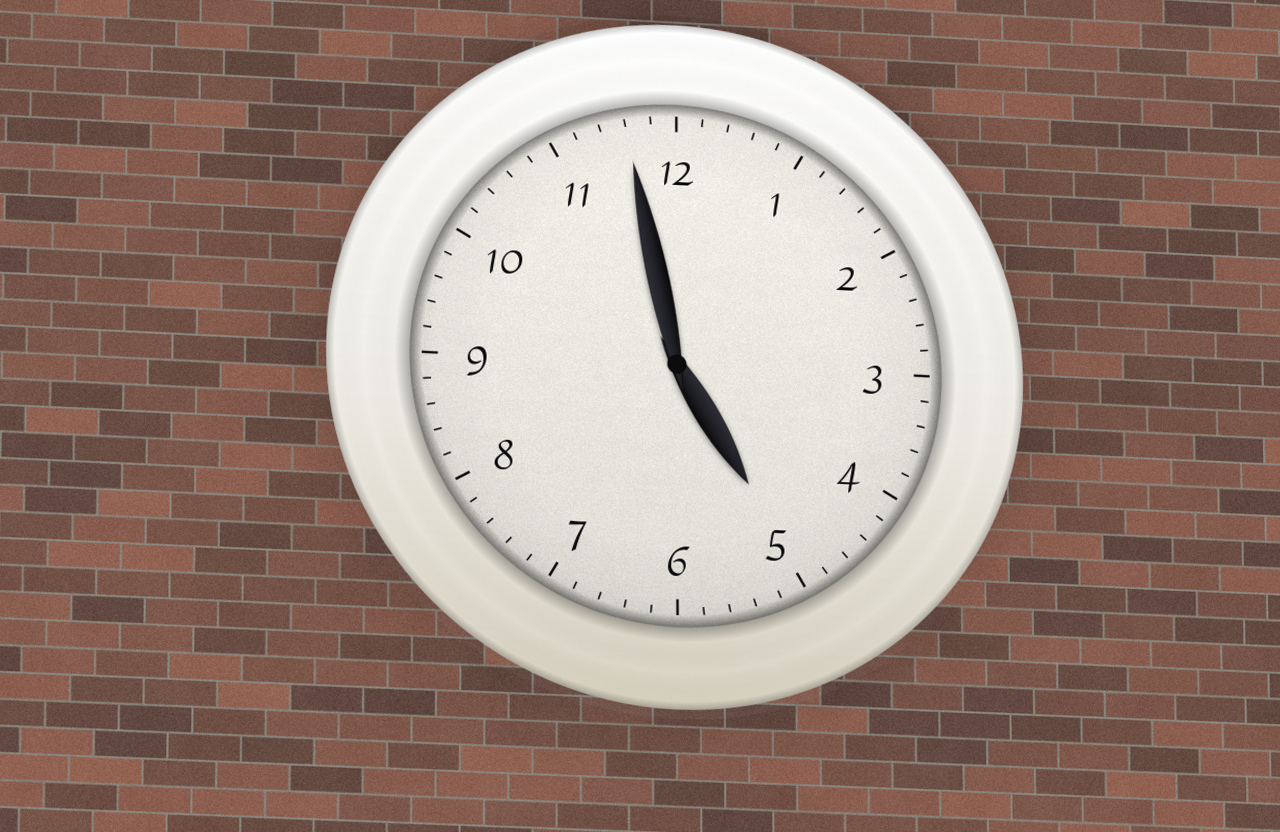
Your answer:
{"hour": 4, "minute": 58}
